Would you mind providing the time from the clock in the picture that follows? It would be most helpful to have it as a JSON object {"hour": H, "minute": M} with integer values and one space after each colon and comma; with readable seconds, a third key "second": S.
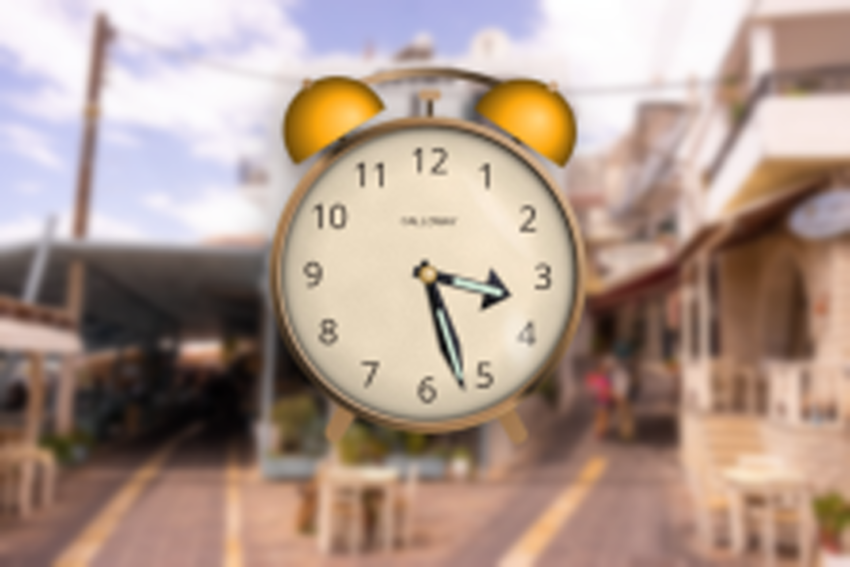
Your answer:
{"hour": 3, "minute": 27}
